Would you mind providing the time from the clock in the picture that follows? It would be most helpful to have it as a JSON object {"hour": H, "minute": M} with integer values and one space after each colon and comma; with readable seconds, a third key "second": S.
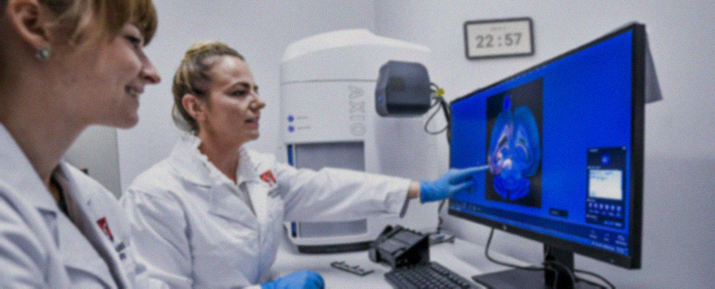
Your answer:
{"hour": 22, "minute": 57}
